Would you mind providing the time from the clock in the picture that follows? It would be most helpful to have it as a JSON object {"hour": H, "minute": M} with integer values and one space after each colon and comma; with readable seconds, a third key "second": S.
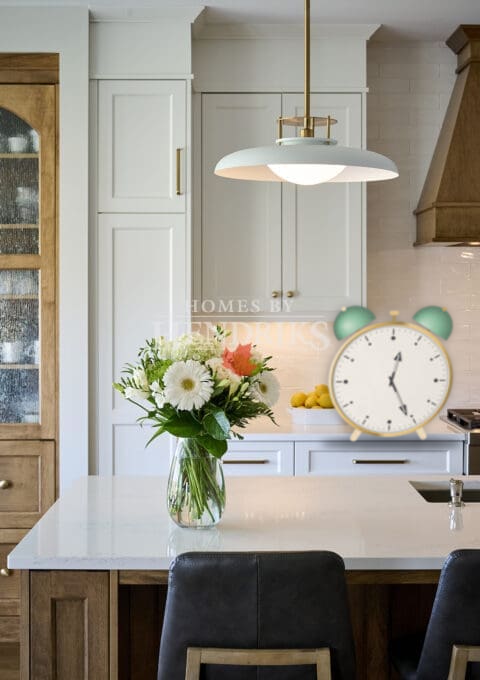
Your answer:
{"hour": 12, "minute": 26}
